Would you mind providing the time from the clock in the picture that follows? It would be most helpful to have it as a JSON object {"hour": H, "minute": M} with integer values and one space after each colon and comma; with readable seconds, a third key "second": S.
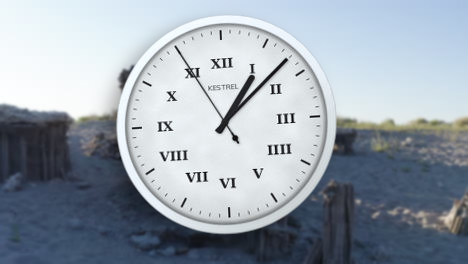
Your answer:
{"hour": 1, "minute": 7, "second": 55}
